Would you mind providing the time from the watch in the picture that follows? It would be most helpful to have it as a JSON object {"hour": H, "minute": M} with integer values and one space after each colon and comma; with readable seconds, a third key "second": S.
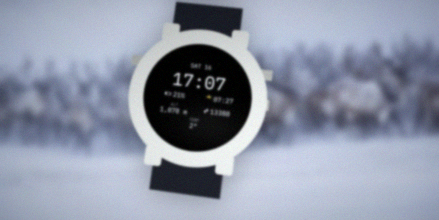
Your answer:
{"hour": 17, "minute": 7}
